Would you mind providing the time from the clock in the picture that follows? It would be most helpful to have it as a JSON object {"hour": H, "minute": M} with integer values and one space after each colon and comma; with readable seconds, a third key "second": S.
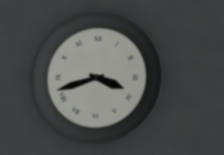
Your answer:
{"hour": 3, "minute": 42}
